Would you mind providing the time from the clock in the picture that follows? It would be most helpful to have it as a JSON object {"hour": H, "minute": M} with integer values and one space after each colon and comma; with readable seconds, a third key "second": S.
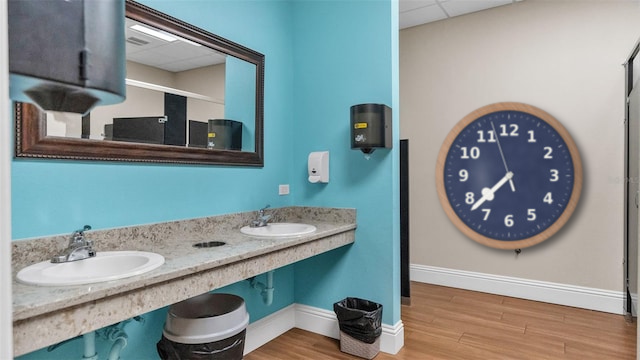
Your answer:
{"hour": 7, "minute": 37, "second": 57}
